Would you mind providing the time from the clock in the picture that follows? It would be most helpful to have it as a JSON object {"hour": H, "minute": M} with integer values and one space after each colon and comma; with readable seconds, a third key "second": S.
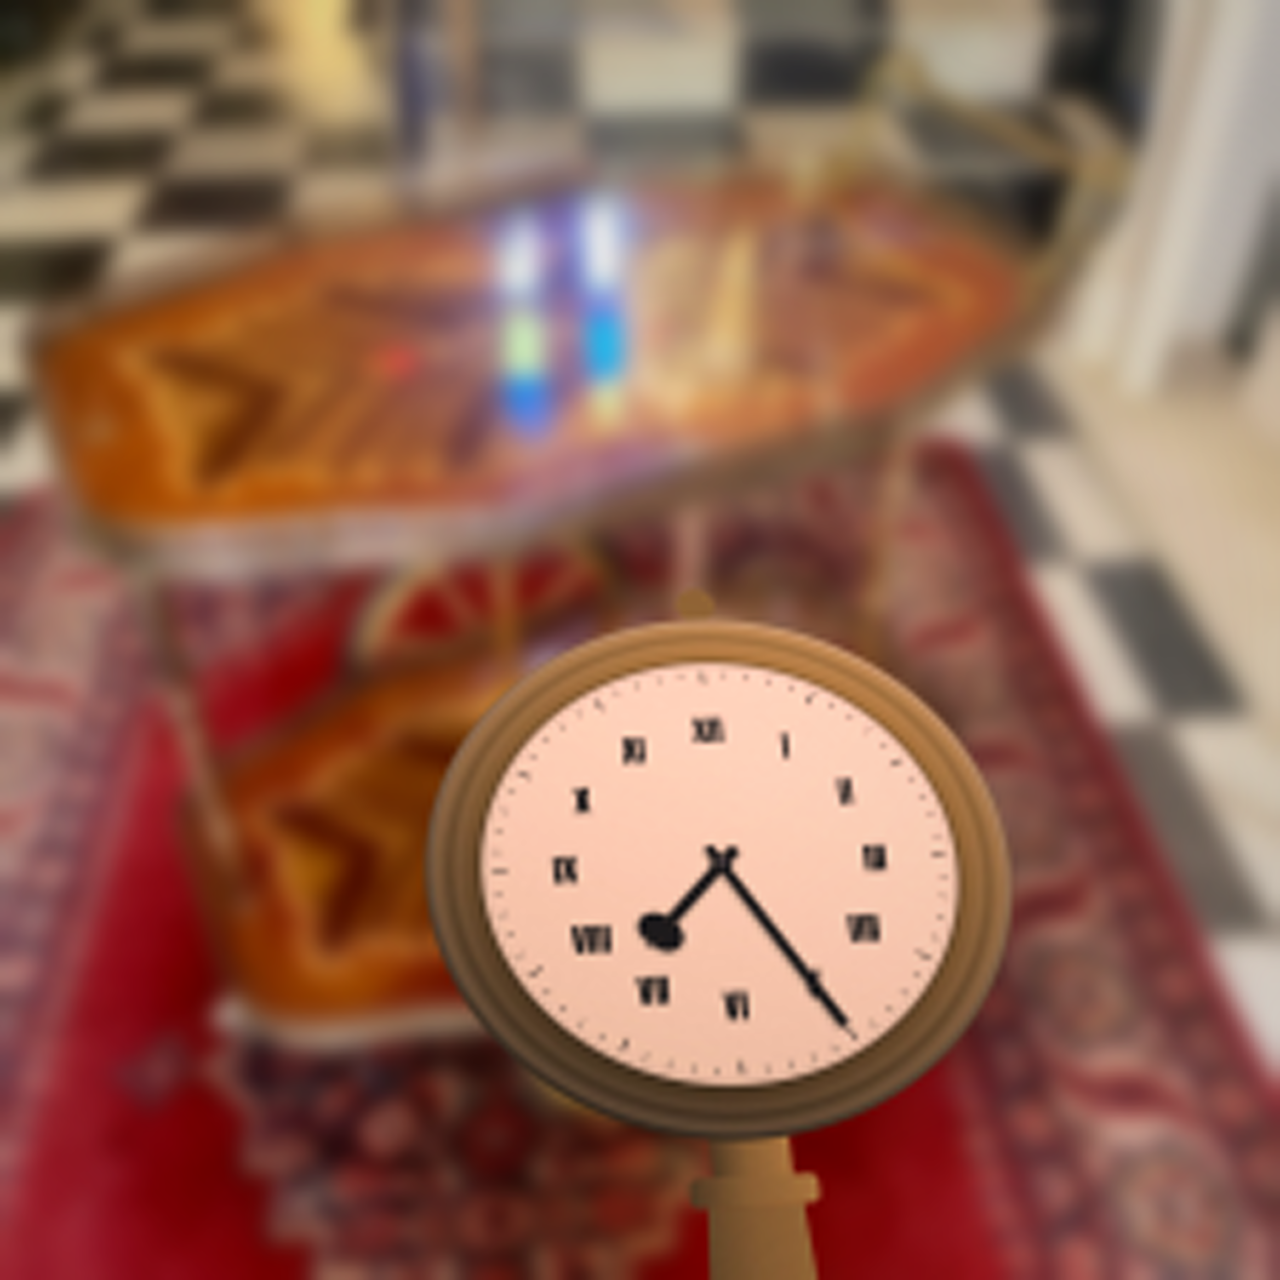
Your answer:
{"hour": 7, "minute": 25}
